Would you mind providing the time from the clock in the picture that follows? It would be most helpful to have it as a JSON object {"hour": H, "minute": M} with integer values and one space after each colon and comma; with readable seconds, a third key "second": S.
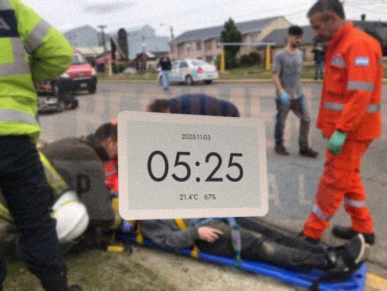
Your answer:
{"hour": 5, "minute": 25}
